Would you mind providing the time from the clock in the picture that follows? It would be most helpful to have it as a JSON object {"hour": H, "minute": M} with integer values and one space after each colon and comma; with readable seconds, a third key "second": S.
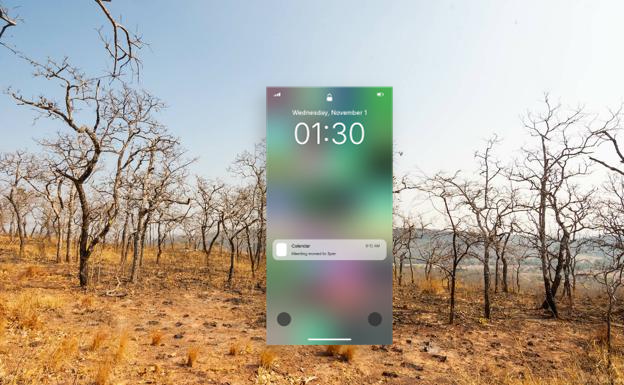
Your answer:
{"hour": 1, "minute": 30}
